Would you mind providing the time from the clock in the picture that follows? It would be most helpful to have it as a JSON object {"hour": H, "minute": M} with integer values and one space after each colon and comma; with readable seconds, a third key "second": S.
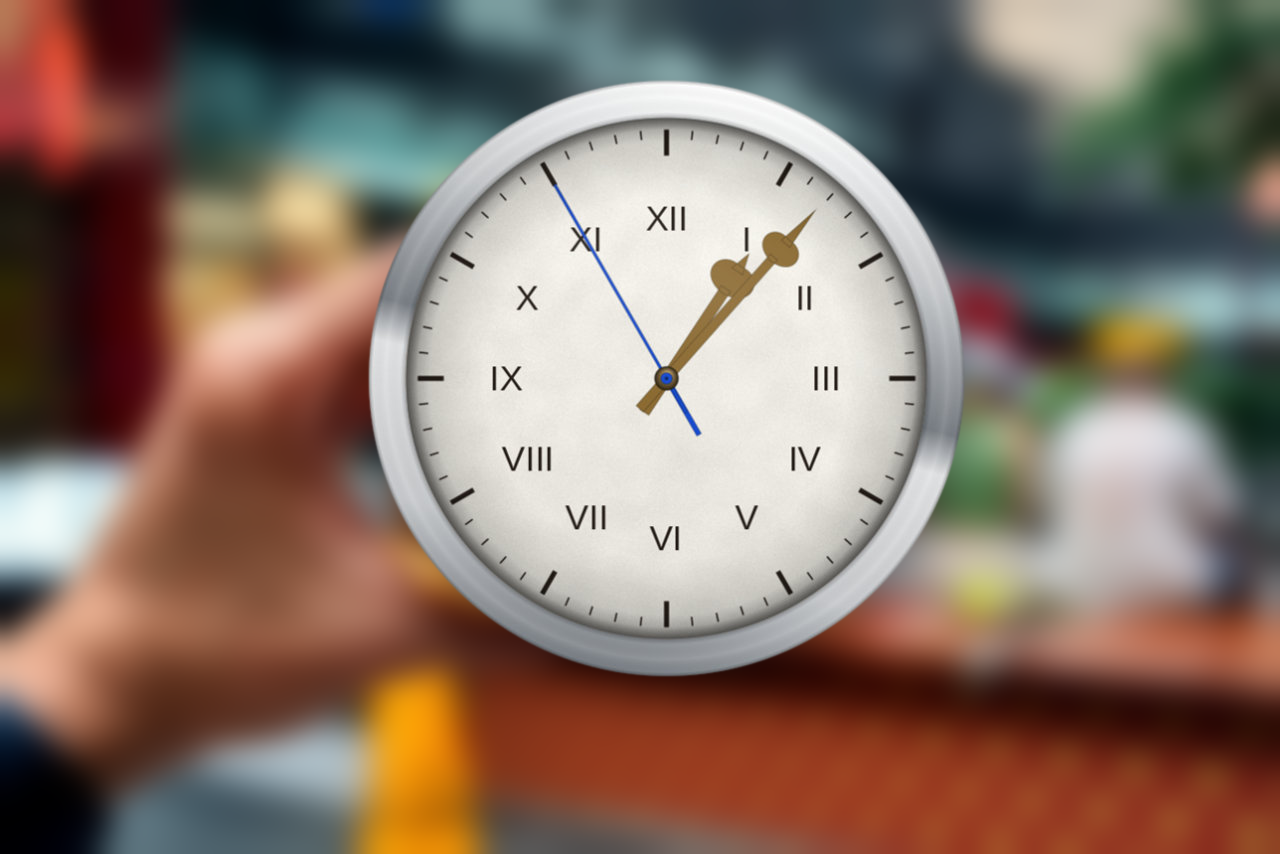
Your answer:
{"hour": 1, "minute": 6, "second": 55}
